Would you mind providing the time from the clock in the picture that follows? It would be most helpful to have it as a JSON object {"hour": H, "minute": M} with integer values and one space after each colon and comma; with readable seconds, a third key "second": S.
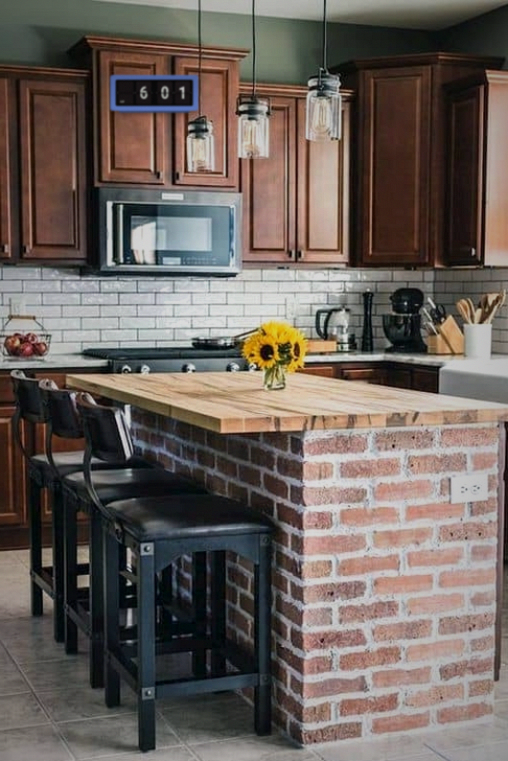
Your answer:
{"hour": 6, "minute": 1}
